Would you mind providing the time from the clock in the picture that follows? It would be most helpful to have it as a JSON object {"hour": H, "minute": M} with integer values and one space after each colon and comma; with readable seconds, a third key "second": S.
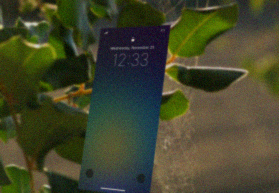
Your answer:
{"hour": 12, "minute": 33}
